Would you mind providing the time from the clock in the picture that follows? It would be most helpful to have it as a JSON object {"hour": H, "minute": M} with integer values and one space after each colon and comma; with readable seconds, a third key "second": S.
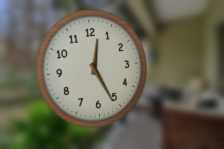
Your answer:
{"hour": 12, "minute": 26}
